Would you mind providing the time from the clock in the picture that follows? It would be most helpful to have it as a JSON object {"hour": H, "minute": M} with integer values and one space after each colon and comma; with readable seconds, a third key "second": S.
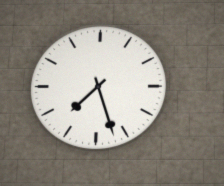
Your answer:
{"hour": 7, "minute": 27}
